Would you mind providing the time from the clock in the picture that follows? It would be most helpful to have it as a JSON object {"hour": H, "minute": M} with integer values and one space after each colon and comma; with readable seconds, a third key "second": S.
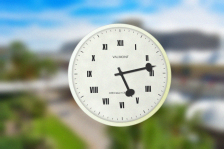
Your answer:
{"hour": 5, "minute": 13}
